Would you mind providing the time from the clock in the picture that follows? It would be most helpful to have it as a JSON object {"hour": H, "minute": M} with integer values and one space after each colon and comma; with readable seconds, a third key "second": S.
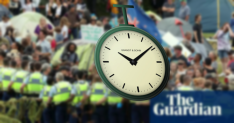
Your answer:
{"hour": 10, "minute": 9}
